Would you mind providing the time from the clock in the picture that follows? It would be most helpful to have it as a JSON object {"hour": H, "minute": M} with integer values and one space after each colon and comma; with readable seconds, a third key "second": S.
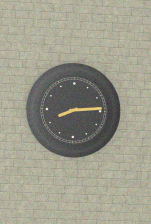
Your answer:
{"hour": 8, "minute": 14}
